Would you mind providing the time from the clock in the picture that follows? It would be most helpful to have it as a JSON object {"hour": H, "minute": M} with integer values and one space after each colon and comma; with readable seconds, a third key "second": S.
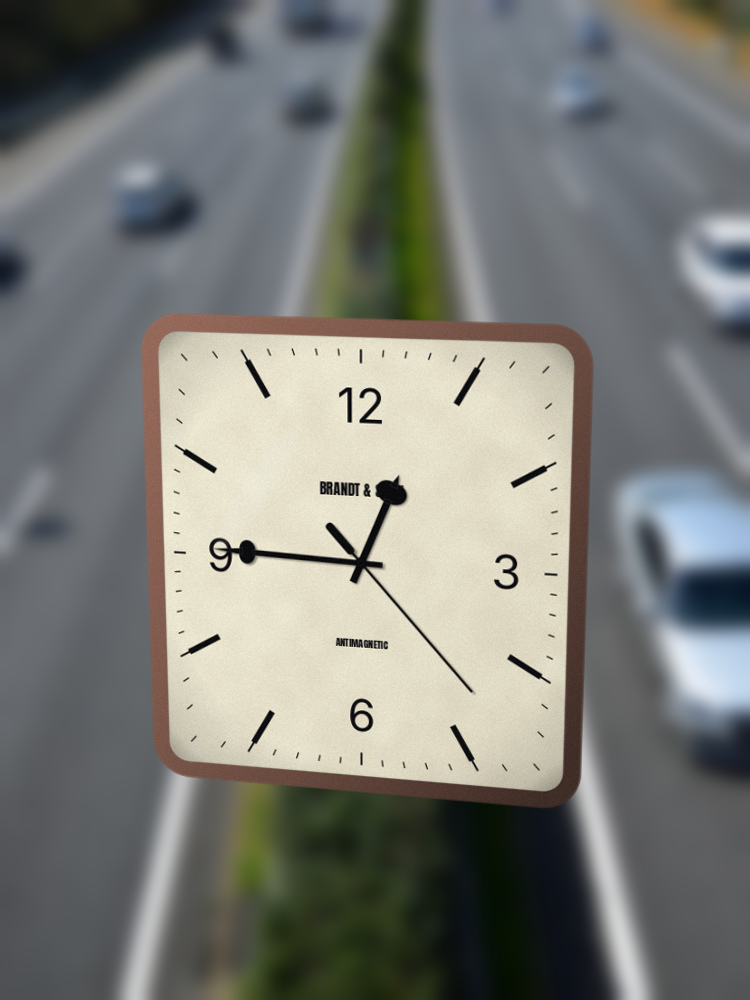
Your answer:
{"hour": 12, "minute": 45, "second": 23}
